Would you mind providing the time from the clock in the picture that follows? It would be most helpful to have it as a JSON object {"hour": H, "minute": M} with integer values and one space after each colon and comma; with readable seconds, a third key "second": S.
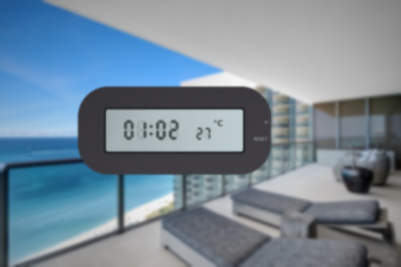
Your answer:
{"hour": 1, "minute": 2}
